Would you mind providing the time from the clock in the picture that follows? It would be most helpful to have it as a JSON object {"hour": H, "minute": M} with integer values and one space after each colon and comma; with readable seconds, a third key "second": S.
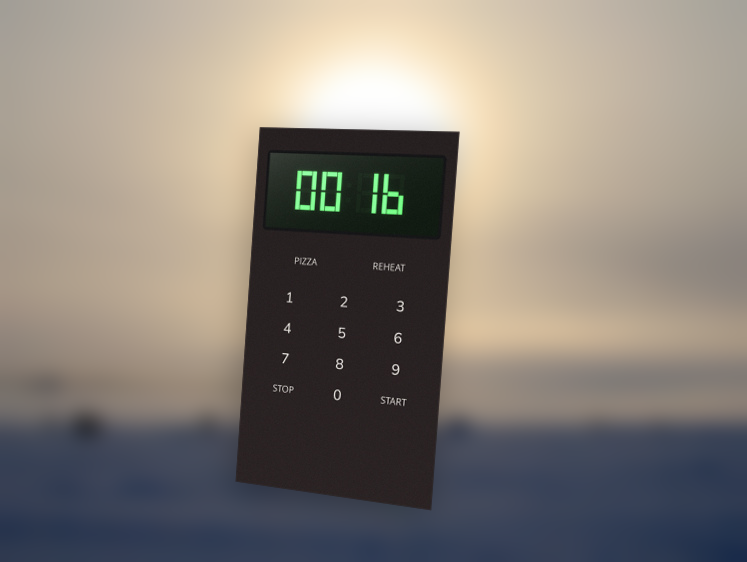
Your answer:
{"hour": 0, "minute": 16}
